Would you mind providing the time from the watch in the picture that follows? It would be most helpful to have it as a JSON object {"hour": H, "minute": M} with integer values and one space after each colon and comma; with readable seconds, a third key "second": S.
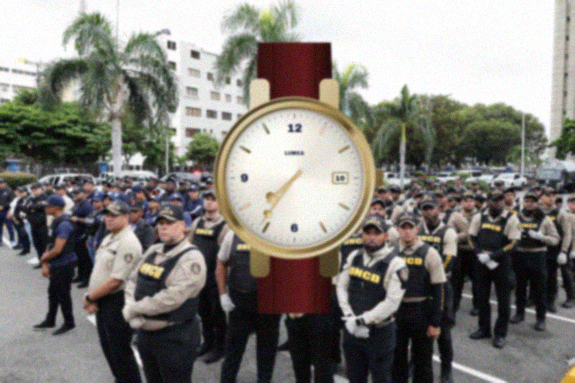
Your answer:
{"hour": 7, "minute": 36}
